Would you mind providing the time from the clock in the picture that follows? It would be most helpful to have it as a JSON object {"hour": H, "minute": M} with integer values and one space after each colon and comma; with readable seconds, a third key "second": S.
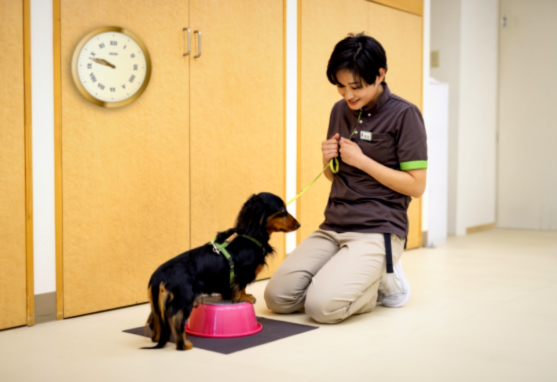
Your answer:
{"hour": 9, "minute": 48}
